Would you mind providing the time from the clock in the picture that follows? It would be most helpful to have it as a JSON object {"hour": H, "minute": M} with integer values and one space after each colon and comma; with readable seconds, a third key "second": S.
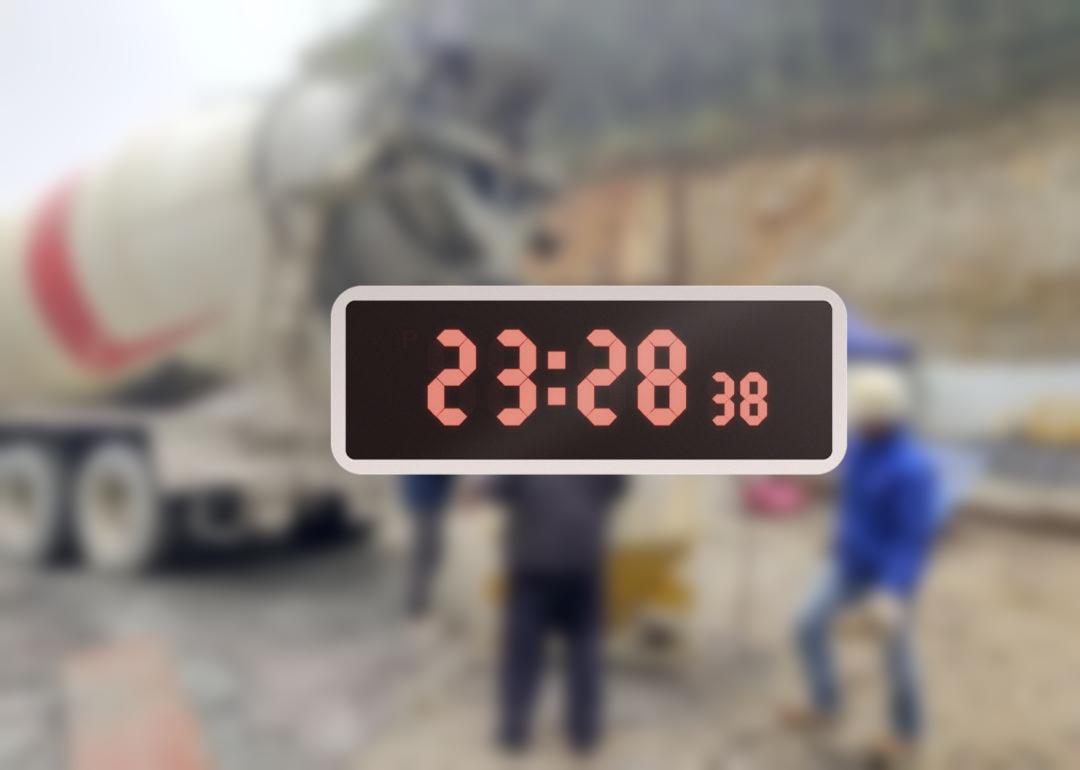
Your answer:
{"hour": 23, "minute": 28, "second": 38}
